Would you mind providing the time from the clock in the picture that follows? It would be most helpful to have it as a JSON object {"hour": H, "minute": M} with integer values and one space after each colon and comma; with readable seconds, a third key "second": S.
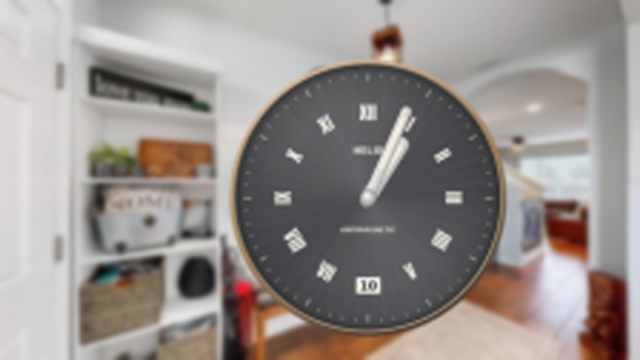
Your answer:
{"hour": 1, "minute": 4}
